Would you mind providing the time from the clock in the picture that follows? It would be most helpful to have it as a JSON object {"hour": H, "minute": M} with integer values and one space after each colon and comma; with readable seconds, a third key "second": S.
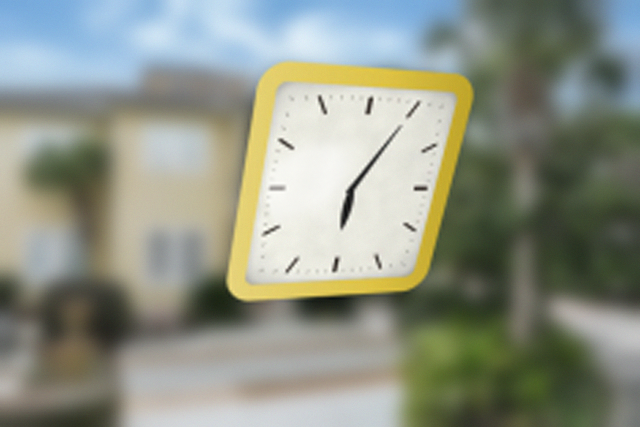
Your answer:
{"hour": 6, "minute": 5}
